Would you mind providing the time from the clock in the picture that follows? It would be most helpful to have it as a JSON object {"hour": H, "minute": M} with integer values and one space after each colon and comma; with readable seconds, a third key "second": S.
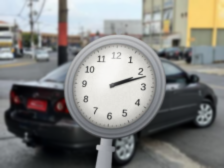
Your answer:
{"hour": 2, "minute": 12}
